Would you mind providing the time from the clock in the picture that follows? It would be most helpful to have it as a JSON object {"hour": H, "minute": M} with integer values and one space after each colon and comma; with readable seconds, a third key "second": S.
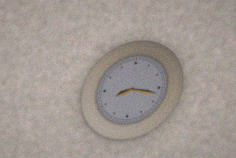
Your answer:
{"hour": 8, "minute": 17}
